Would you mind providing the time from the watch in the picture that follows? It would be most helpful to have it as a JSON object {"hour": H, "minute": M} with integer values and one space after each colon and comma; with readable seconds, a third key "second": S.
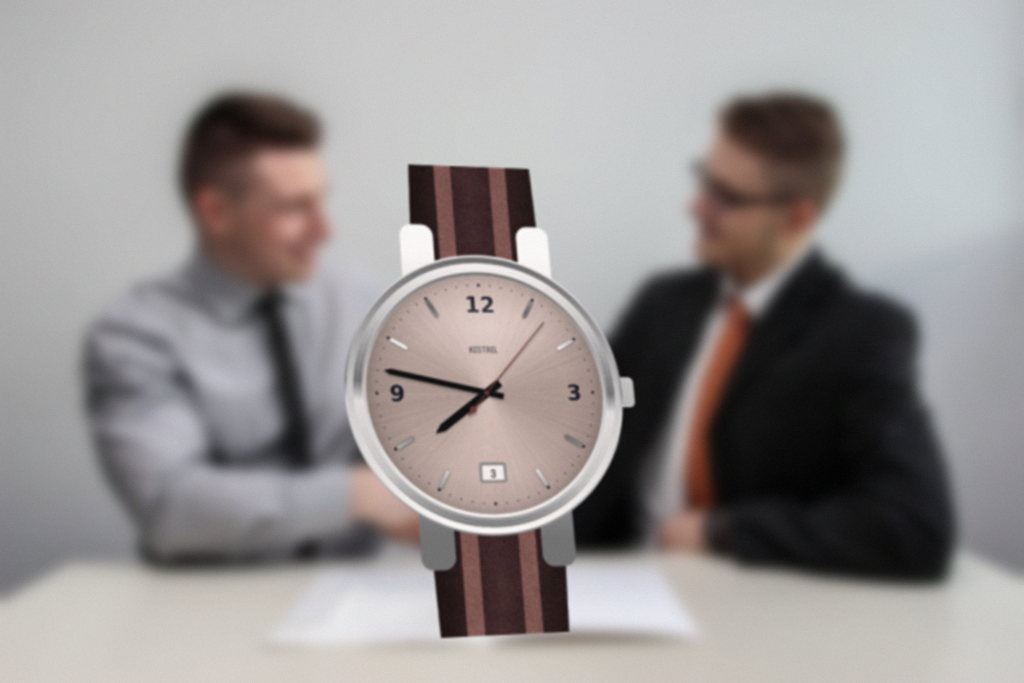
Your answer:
{"hour": 7, "minute": 47, "second": 7}
